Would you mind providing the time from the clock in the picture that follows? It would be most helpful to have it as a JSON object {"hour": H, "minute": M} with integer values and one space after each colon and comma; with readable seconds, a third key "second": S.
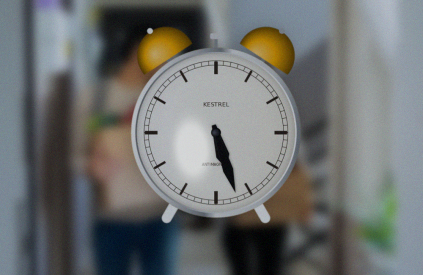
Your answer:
{"hour": 5, "minute": 27}
